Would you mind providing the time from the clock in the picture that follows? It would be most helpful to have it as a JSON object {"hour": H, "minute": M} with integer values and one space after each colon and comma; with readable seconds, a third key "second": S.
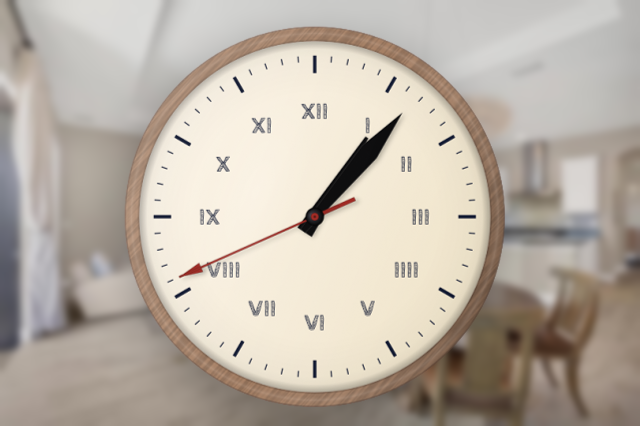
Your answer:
{"hour": 1, "minute": 6, "second": 41}
